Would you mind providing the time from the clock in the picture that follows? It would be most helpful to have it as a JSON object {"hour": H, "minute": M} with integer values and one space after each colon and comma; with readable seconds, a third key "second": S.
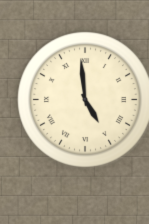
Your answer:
{"hour": 4, "minute": 59}
